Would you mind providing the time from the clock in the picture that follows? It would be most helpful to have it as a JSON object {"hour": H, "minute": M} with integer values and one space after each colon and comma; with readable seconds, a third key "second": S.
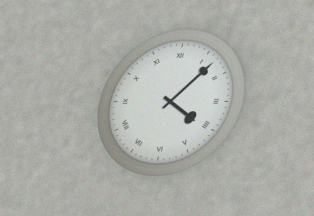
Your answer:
{"hour": 4, "minute": 7}
